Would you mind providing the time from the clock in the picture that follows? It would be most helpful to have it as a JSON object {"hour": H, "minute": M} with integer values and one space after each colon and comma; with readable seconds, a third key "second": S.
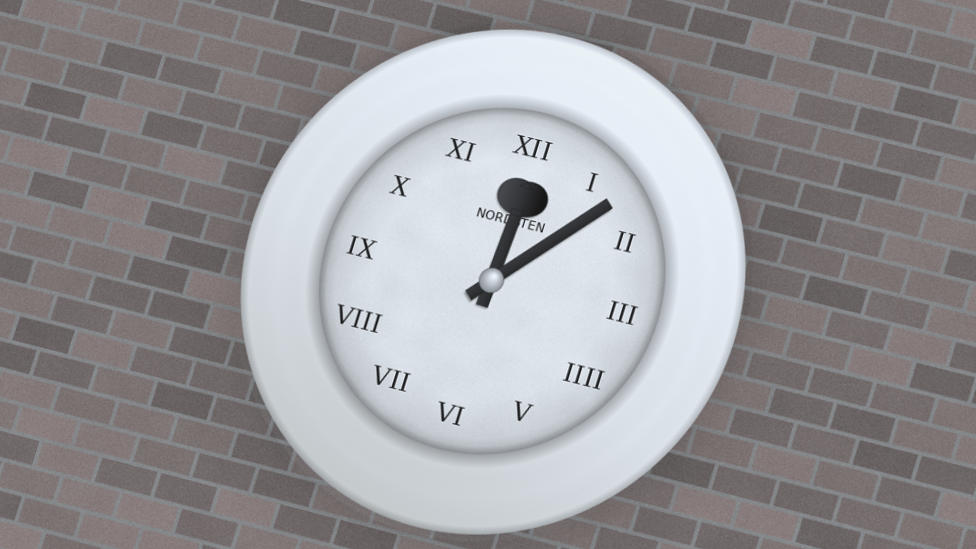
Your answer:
{"hour": 12, "minute": 7}
